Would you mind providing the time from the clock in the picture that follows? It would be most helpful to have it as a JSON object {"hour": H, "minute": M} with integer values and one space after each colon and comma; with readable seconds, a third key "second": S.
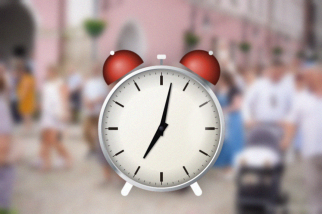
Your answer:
{"hour": 7, "minute": 2}
